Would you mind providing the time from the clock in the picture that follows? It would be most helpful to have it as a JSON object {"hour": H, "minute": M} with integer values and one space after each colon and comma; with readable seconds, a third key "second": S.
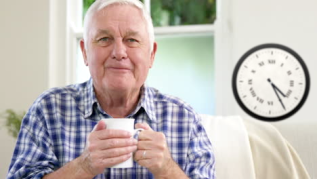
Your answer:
{"hour": 4, "minute": 25}
